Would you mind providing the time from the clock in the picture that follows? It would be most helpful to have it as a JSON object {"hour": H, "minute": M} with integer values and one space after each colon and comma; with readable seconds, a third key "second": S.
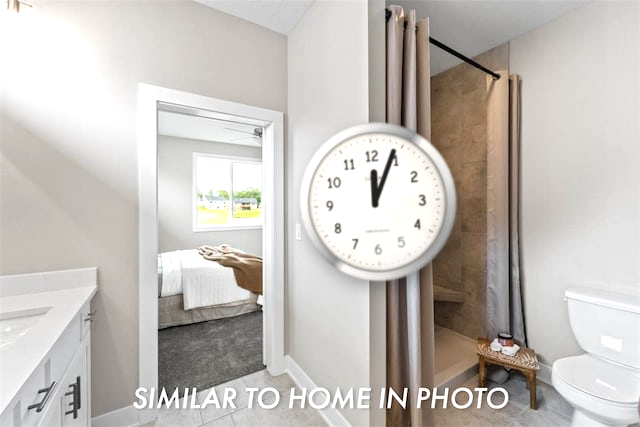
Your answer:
{"hour": 12, "minute": 4}
